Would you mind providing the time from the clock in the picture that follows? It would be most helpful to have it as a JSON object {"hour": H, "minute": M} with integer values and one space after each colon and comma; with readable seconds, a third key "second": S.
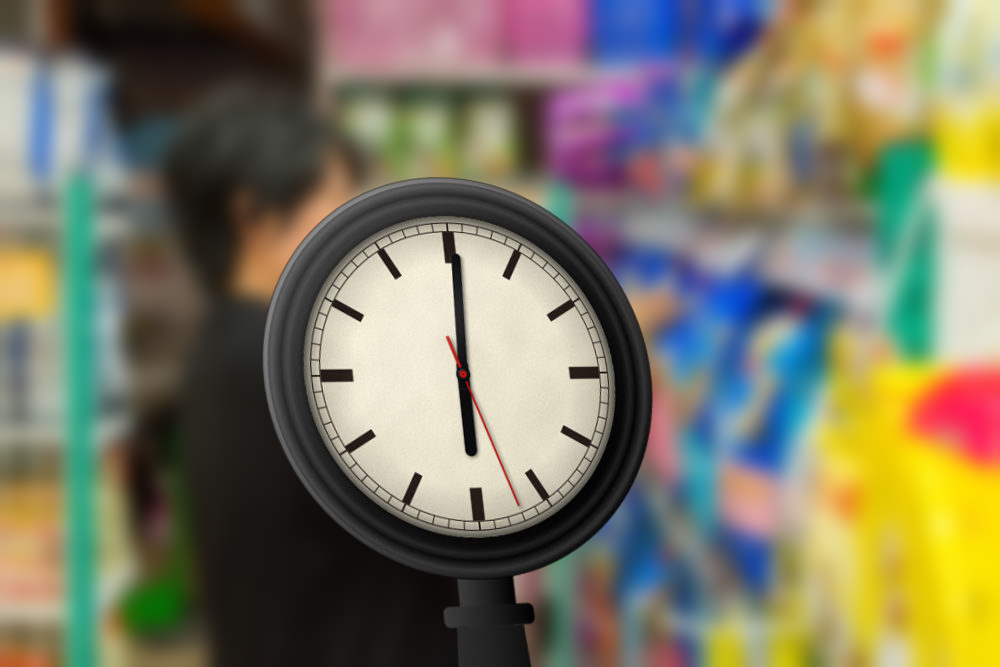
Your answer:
{"hour": 6, "minute": 0, "second": 27}
